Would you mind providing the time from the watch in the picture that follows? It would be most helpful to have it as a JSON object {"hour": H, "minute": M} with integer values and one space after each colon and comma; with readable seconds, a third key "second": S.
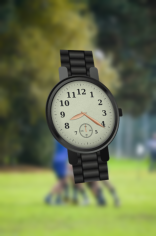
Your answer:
{"hour": 8, "minute": 21}
